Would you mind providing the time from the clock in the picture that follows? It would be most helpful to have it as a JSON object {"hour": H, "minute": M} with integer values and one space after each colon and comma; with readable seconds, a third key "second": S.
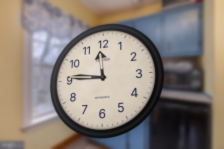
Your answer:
{"hour": 11, "minute": 46}
